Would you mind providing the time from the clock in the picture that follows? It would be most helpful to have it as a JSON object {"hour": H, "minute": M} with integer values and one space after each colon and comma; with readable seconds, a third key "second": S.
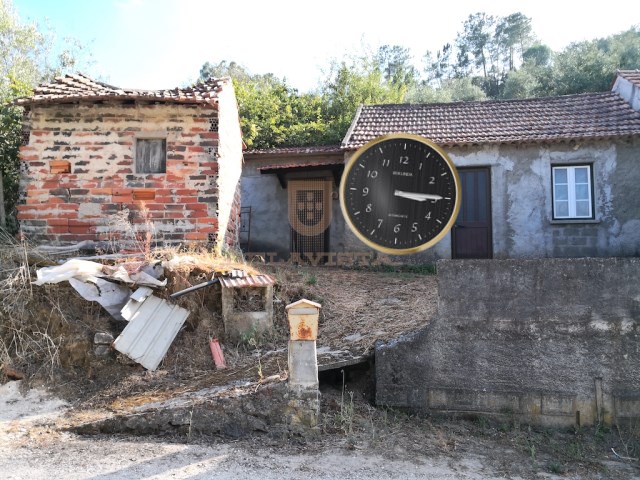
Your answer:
{"hour": 3, "minute": 15}
